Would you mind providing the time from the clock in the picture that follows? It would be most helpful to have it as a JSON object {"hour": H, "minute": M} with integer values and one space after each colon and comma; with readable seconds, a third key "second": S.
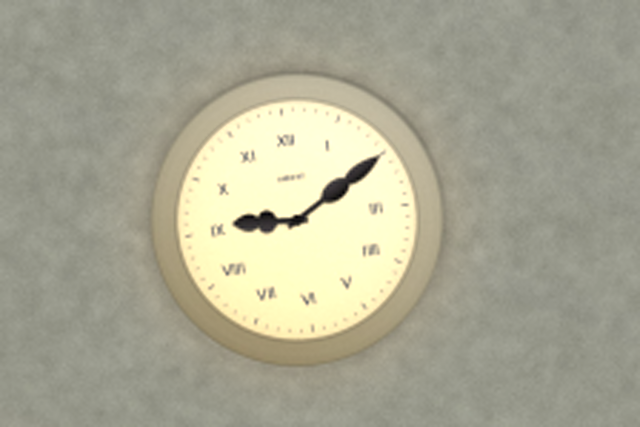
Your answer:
{"hour": 9, "minute": 10}
